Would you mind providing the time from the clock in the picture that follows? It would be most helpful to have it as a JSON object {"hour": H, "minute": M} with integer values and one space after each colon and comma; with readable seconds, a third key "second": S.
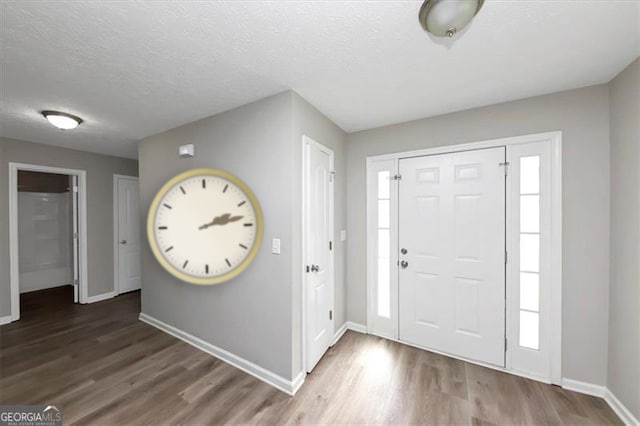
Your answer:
{"hour": 2, "minute": 13}
